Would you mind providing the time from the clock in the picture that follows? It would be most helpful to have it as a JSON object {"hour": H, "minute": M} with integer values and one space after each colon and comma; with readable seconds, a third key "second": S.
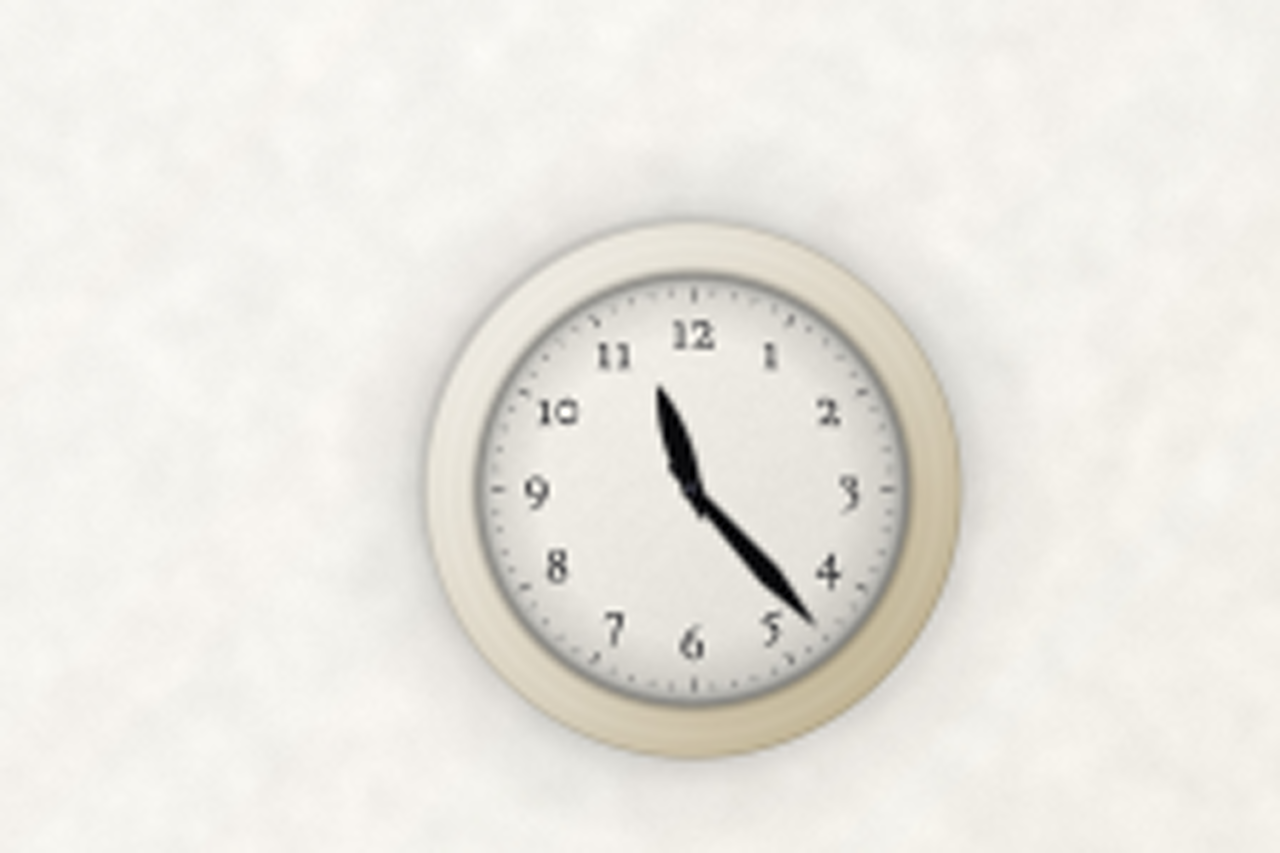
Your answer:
{"hour": 11, "minute": 23}
